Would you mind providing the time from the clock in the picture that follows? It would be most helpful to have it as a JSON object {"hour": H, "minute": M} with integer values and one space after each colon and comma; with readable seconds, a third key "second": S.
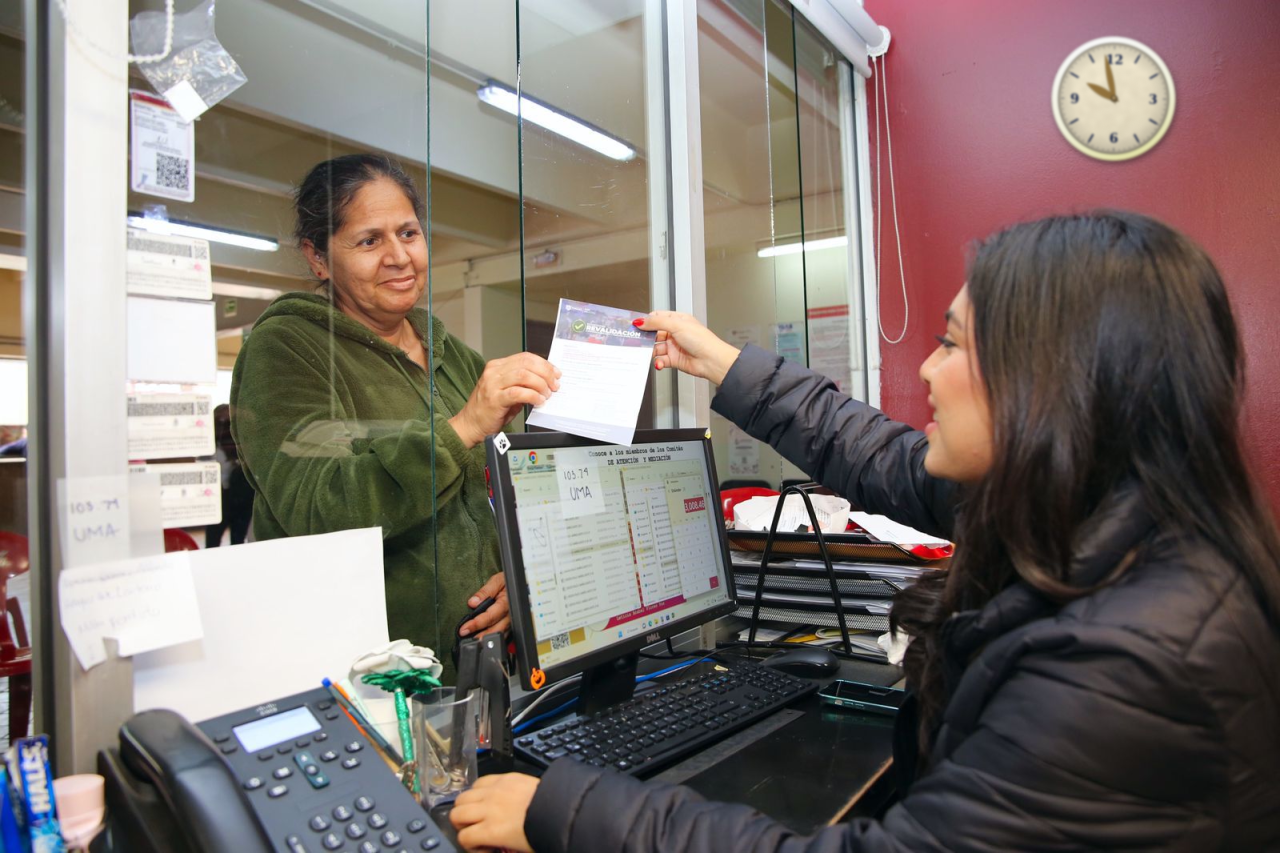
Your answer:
{"hour": 9, "minute": 58}
